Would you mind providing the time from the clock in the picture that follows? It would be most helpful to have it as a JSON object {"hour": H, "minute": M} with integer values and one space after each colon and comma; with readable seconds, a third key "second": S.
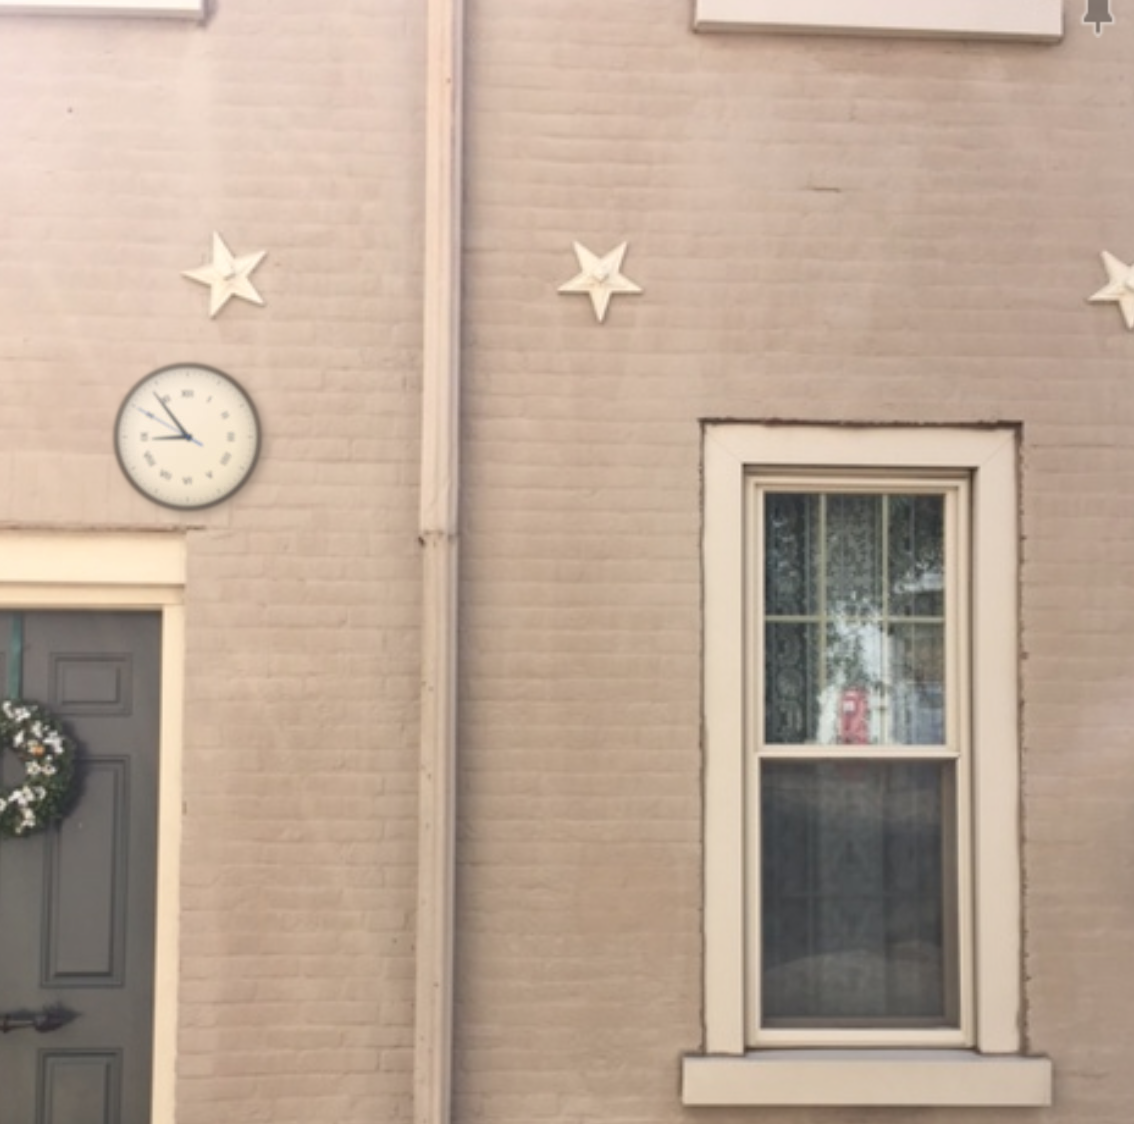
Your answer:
{"hour": 8, "minute": 53, "second": 50}
